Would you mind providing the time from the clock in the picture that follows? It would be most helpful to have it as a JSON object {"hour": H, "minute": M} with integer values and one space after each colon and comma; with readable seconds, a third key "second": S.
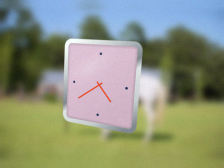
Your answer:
{"hour": 4, "minute": 39}
